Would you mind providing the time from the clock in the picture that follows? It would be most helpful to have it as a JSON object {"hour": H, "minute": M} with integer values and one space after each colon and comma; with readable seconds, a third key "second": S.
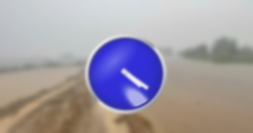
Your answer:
{"hour": 4, "minute": 21}
